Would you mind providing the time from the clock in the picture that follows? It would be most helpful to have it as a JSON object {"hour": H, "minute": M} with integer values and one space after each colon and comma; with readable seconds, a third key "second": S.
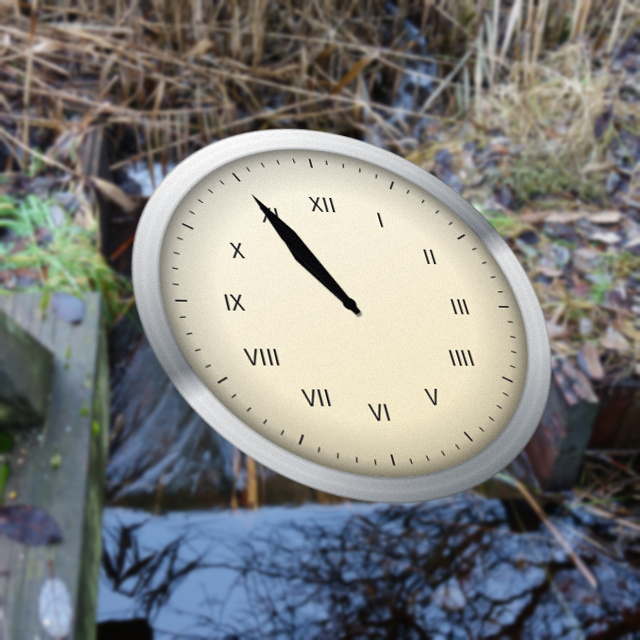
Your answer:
{"hour": 10, "minute": 55}
